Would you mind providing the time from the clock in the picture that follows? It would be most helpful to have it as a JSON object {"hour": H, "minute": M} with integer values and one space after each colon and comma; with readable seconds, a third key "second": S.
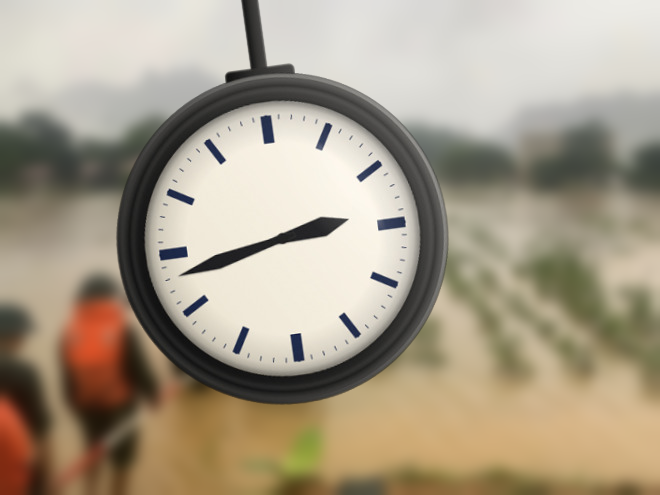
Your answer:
{"hour": 2, "minute": 43}
